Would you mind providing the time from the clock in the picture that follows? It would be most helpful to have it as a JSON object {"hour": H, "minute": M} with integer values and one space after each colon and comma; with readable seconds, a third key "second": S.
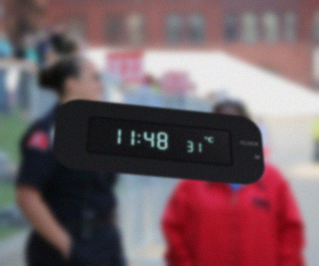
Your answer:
{"hour": 11, "minute": 48}
